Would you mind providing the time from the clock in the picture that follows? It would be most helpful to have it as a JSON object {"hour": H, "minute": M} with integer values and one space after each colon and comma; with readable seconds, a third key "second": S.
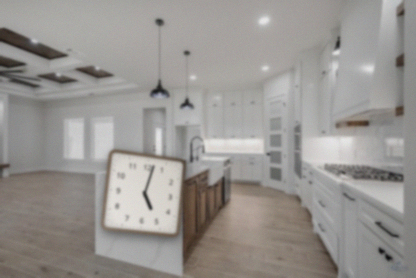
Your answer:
{"hour": 5, "minute": 2}
